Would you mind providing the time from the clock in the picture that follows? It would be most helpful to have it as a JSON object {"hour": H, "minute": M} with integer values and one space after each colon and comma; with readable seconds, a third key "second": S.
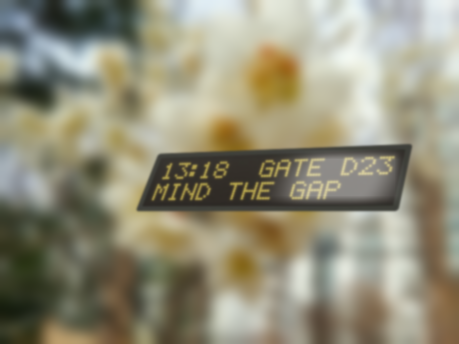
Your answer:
{"hour": 13, "minute": 18}
